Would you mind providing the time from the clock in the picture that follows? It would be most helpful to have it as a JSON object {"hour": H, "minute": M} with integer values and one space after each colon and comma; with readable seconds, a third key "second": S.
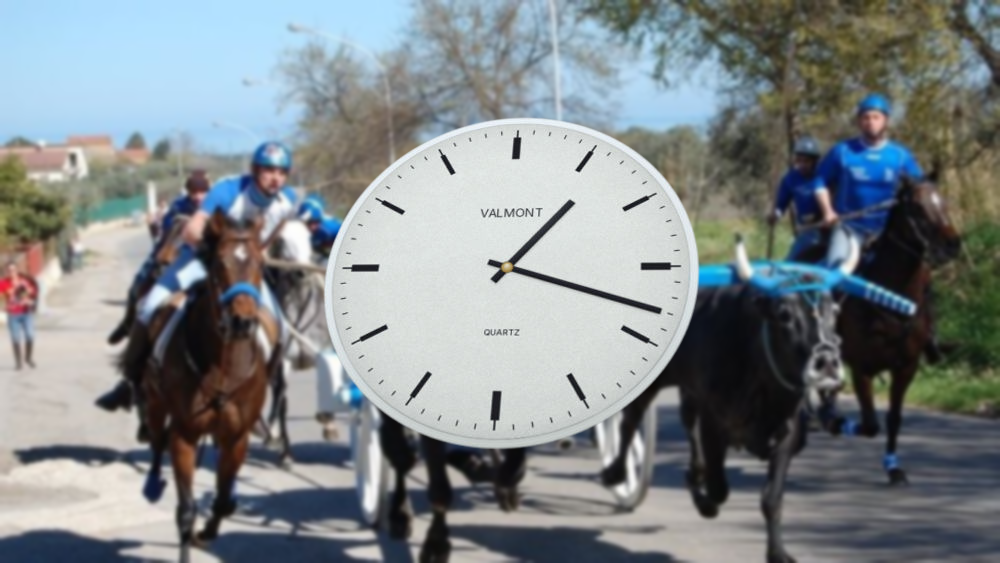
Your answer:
{"hour": 1, "minute": 18}
